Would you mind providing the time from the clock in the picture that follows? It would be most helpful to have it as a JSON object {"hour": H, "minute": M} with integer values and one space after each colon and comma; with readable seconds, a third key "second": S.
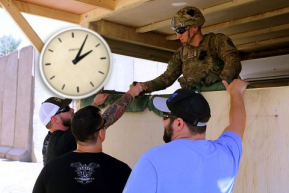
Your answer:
{"hour": 2, "minute": 5}
